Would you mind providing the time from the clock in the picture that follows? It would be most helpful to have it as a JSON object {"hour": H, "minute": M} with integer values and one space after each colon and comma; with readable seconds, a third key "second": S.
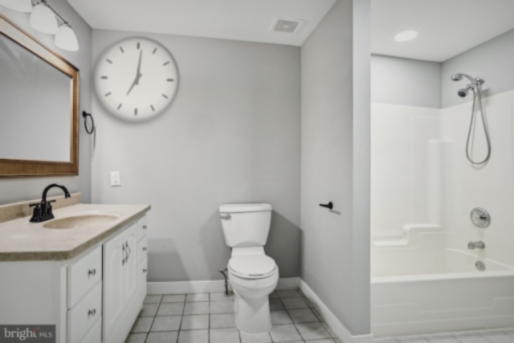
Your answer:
{"hour": 7, "minute": 1}
